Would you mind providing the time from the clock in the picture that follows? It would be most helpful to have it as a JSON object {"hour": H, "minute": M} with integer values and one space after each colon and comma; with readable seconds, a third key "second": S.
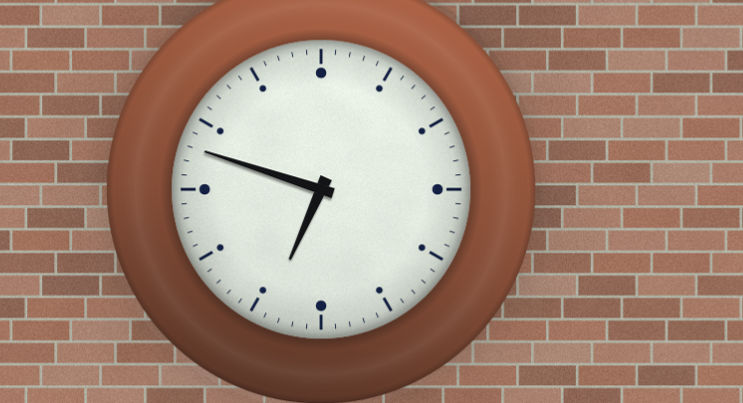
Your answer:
{"hour": 6, "minute": 48}
